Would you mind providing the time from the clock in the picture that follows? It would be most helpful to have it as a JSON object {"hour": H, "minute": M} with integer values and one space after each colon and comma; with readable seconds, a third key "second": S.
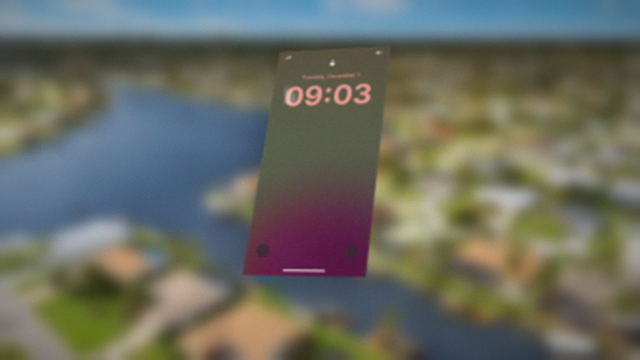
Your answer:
{"hour": 9, "minute": 3}
